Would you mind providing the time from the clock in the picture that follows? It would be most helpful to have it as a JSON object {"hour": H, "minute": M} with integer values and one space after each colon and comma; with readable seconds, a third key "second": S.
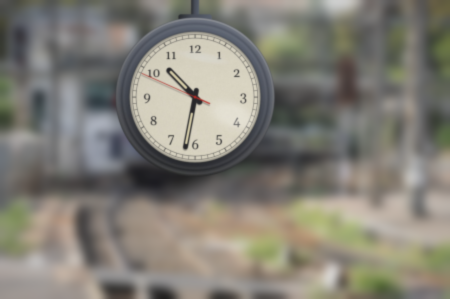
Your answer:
{"hour": 10, "minute": 31, "second": 49}
